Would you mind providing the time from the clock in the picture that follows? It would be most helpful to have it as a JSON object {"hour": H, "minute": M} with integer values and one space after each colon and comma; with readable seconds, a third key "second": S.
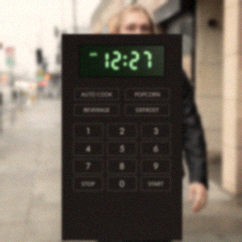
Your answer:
{"hour": 12, "minute": 27}
